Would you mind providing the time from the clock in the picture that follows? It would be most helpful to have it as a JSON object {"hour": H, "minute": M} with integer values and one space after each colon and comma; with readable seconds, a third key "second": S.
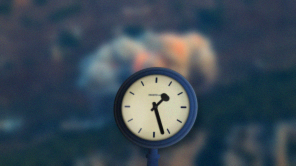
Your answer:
{"hour": 1, "minute": 27}
